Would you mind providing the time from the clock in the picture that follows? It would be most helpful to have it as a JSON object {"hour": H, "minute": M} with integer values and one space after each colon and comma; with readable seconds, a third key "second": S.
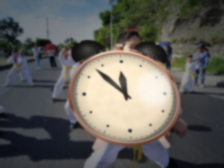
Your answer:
{"hour": 11, "minute": 53}
